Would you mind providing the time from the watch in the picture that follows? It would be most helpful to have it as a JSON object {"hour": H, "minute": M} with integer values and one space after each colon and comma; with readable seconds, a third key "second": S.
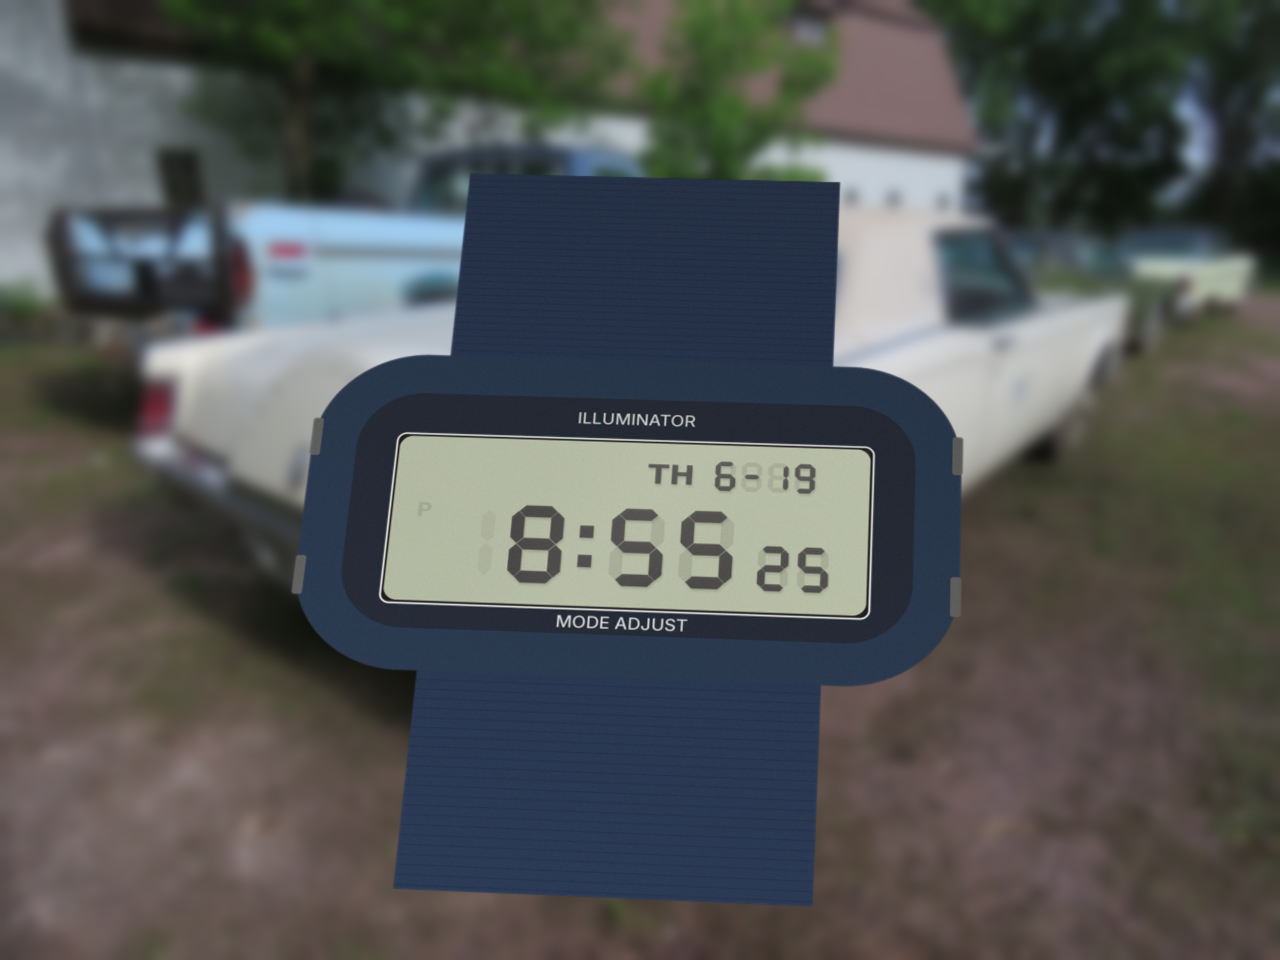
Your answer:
{"hour": 8, "minute": 55, "second": 25}
